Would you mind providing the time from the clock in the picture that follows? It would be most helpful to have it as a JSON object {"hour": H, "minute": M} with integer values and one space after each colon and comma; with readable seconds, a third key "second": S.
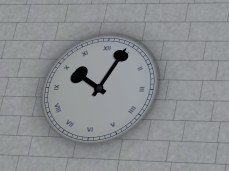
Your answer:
{"hour": 10, "minute": 4}
